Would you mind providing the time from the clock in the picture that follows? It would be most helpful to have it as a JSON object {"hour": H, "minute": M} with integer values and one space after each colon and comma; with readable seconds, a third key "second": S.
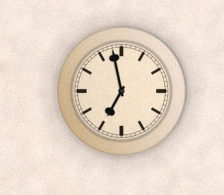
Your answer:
{"hour": 6, "minute": 58}
